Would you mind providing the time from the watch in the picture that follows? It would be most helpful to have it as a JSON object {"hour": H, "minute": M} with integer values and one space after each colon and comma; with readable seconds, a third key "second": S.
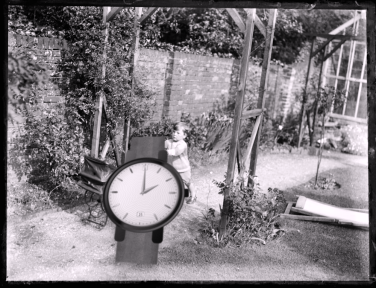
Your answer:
{"hour": 2, "minute": 0}
